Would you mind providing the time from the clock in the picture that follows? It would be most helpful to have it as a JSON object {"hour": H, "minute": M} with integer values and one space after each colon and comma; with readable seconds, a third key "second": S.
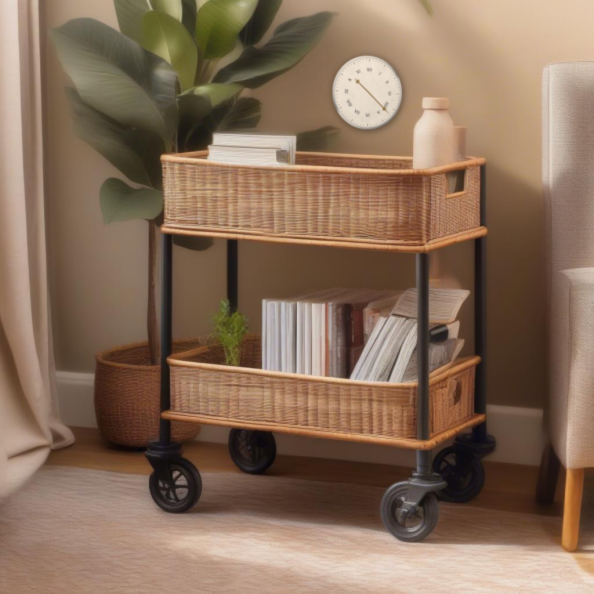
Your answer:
{"hour": 10, "minute": 22}
